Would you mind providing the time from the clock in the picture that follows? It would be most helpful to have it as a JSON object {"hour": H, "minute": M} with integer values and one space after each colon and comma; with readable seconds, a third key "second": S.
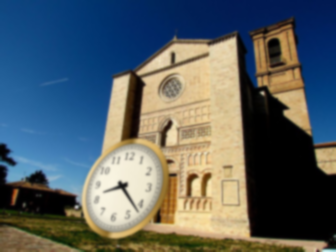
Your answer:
{"hour": 8, "minute": 22}
